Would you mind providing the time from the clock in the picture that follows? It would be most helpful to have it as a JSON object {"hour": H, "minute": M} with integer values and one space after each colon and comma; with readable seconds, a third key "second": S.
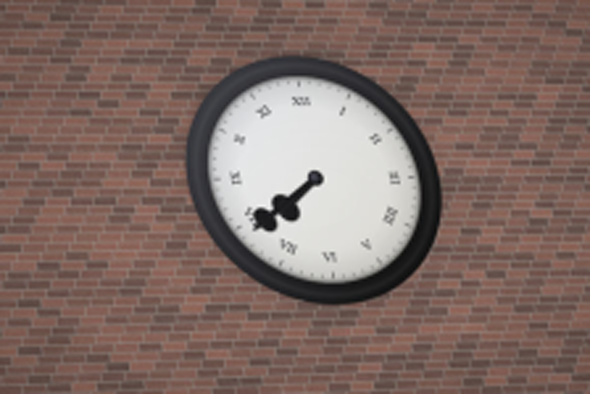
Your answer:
{"hour": 7, "minute": 39}
